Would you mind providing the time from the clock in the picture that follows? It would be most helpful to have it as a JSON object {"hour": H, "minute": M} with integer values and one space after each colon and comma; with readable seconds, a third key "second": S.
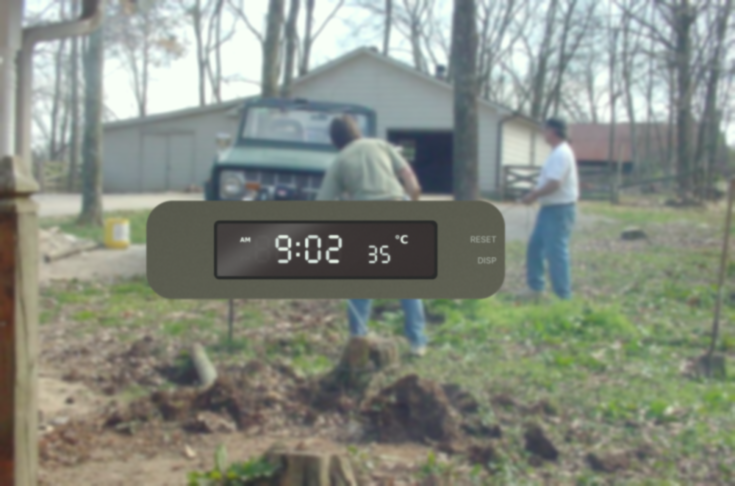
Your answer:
{"hour": 9, "minute": 2}
